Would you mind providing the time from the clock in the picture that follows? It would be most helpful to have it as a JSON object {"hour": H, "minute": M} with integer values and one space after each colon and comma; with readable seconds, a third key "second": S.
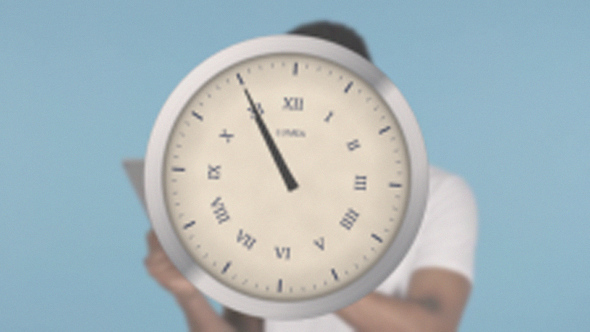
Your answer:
{"hour": 10, "minute": 55}
